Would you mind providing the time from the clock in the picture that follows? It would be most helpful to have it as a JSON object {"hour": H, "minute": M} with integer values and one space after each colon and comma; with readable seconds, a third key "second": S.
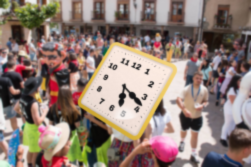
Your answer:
{"hour": 5, "minute": 18}
